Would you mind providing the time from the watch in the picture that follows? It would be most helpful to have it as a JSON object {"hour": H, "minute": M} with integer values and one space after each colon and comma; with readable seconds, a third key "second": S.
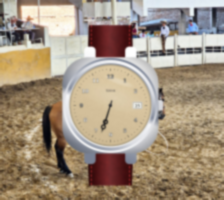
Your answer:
{"hour": 6, "minute": 33}
